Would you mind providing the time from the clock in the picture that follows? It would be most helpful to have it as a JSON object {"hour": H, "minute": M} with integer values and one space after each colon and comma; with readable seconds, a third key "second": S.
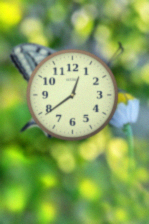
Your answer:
{"hour": 12, "minute": 39}
